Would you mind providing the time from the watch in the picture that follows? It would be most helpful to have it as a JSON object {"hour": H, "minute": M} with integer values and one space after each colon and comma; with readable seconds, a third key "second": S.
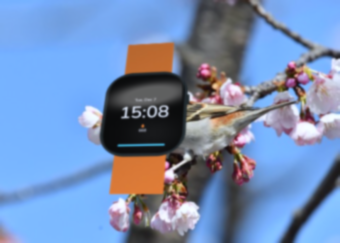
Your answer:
{"hour": 15, "minute": 8}
